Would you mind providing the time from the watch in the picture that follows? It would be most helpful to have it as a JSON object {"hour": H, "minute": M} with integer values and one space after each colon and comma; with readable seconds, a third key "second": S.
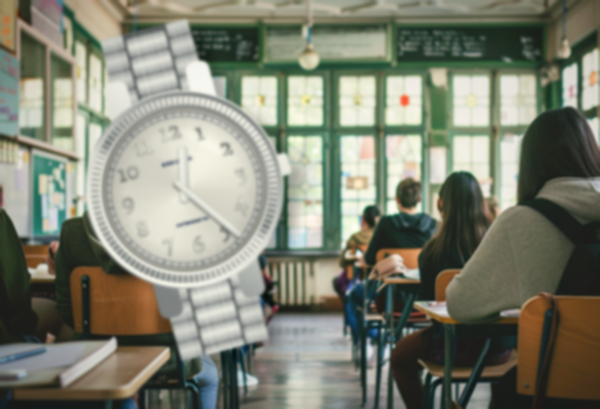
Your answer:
{"hour": 12, "minute": 24}
